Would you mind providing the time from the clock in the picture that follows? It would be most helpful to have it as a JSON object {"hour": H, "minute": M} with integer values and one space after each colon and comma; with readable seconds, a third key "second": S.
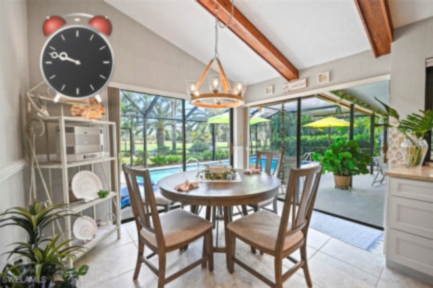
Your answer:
{"hour": 9, "minute": 48}
